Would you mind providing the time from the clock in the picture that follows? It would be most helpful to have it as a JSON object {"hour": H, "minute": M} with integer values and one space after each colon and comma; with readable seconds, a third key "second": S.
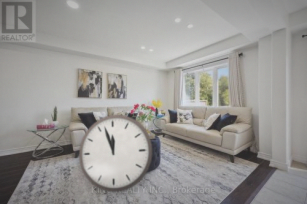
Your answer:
{"hour": 11, "minute": 57}
